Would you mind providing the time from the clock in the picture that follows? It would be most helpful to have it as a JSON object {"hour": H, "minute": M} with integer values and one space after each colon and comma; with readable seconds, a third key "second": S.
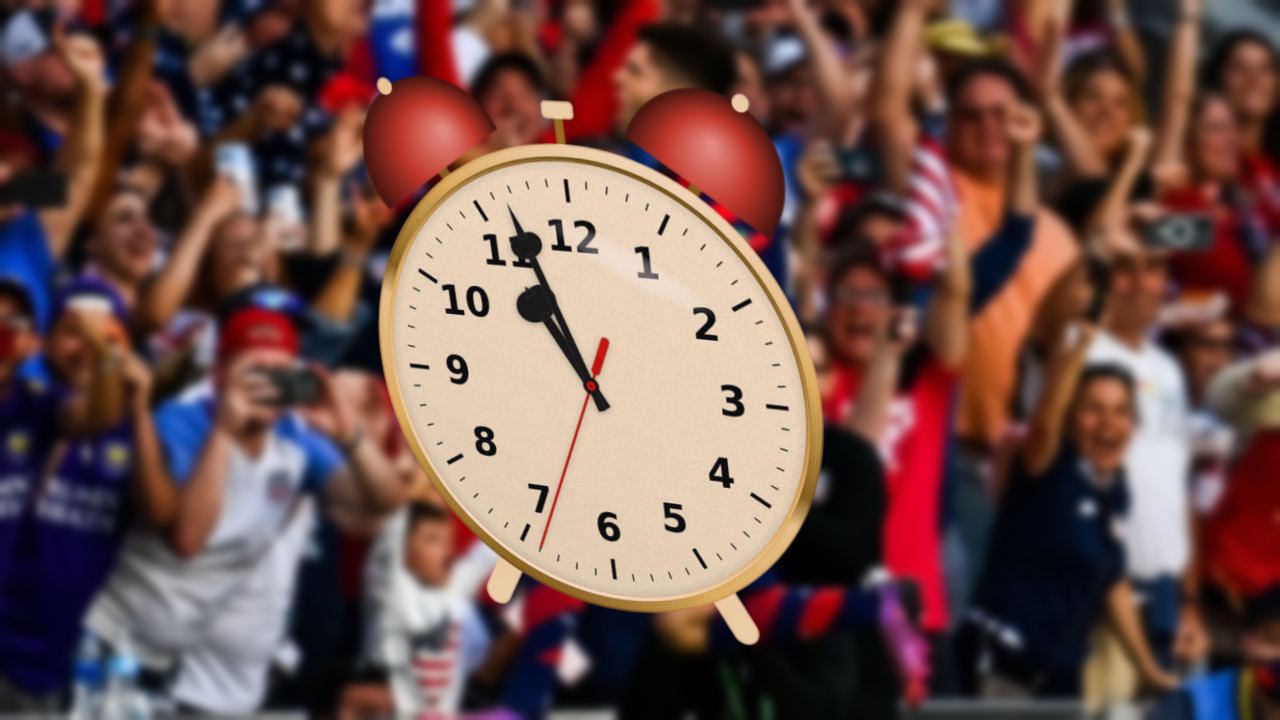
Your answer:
{"hour": 10, "minute": 56, "second": 34}
